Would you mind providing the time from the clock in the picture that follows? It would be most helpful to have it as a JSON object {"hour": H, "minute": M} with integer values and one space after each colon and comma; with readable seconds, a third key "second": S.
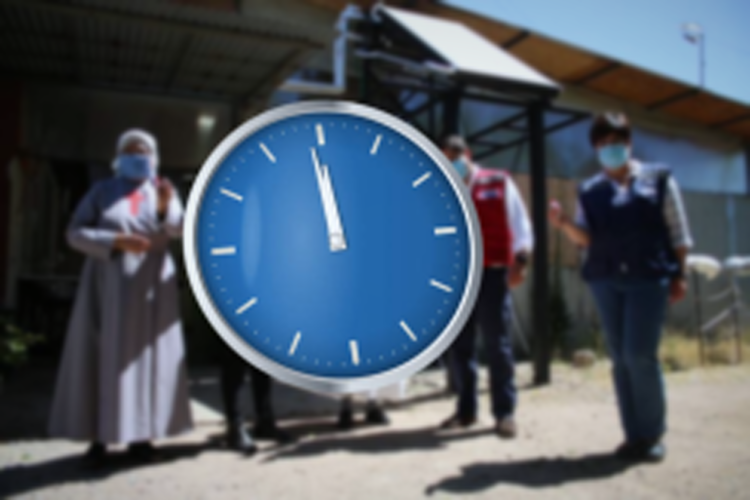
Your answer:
{"hour": 11, "minute": 59}
